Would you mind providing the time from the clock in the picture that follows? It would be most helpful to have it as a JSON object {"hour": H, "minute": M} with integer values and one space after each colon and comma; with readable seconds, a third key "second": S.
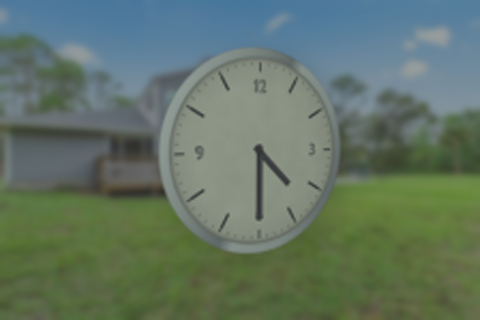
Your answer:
{"hour": 4, "minute": 30}
